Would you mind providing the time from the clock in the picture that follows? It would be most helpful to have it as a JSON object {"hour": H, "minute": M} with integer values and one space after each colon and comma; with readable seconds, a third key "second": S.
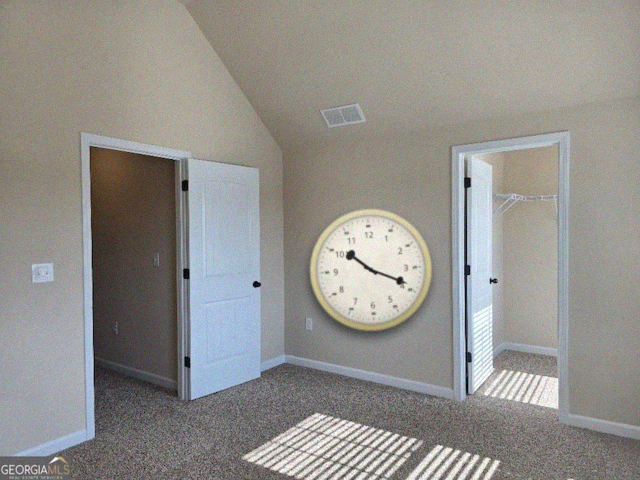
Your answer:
{"hour": 10, "minute": 19}
